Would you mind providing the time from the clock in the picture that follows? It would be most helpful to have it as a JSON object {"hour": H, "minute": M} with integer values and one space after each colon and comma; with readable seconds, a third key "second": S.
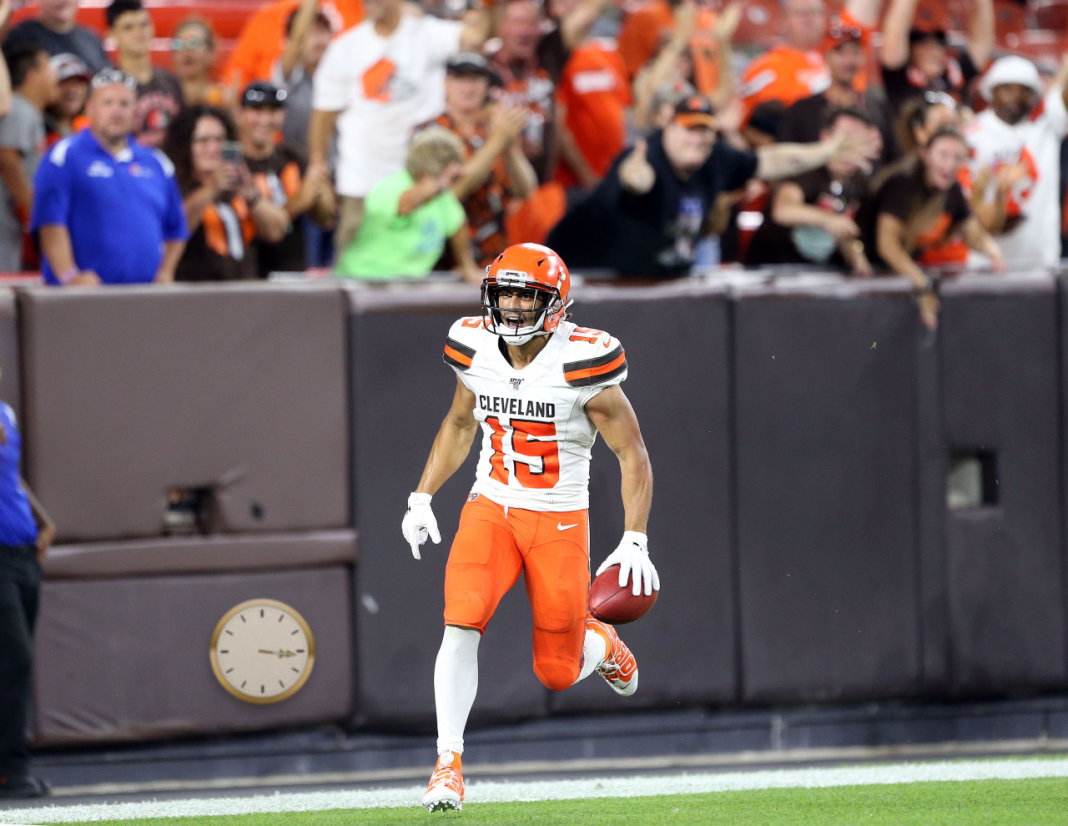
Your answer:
{"hour": 3, "minute": 16}
